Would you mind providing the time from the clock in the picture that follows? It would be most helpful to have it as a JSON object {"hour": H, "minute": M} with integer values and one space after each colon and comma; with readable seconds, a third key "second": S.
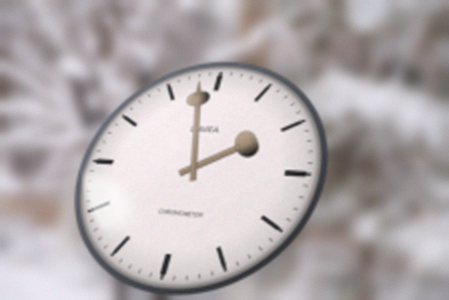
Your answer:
{"hour": 1, "minute": 58}
